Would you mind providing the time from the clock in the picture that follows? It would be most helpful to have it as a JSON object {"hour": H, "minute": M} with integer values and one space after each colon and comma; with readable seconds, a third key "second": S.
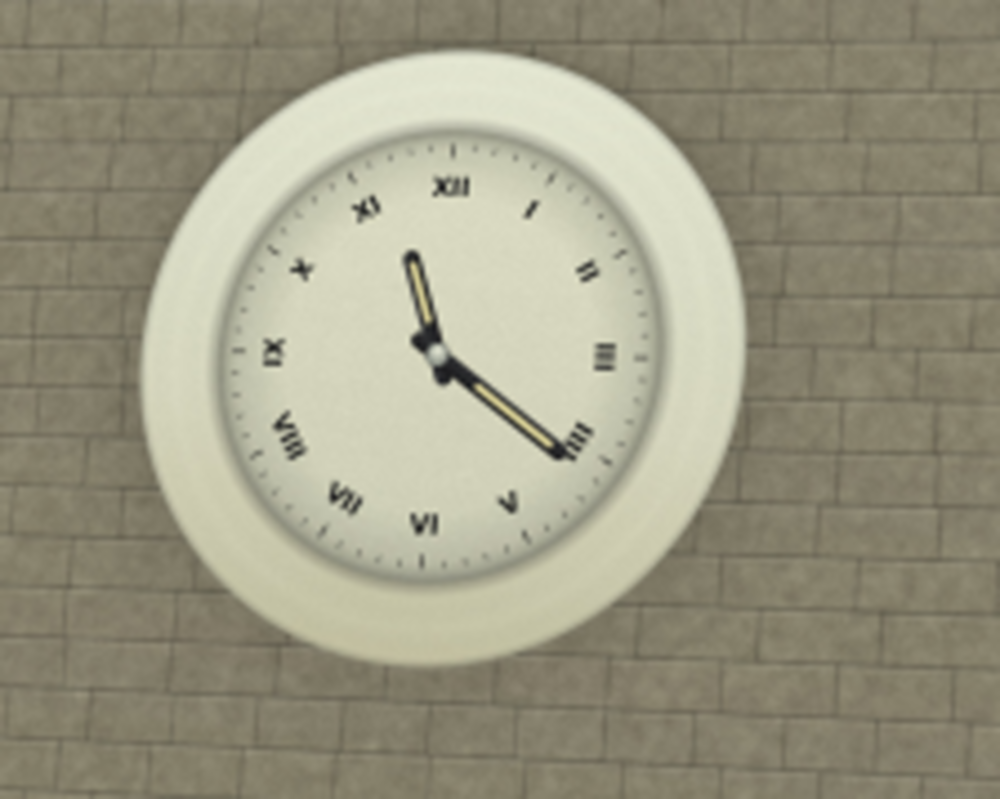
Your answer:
{"hour": 11, "minute": 21}
